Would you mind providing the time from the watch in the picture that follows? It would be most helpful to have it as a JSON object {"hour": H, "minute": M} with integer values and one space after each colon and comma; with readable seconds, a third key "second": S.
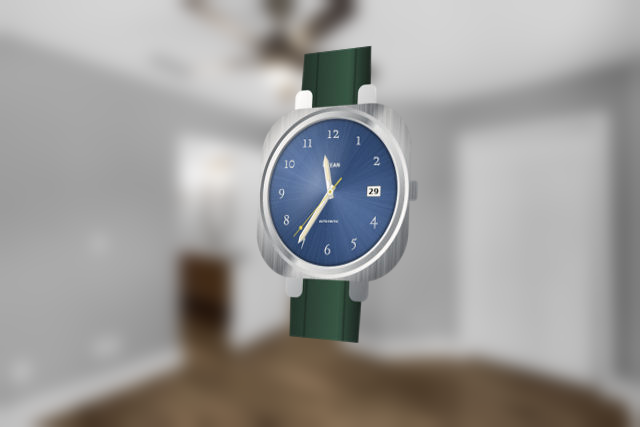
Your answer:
{"hour": 11, "minute": 35, "second": 37}
